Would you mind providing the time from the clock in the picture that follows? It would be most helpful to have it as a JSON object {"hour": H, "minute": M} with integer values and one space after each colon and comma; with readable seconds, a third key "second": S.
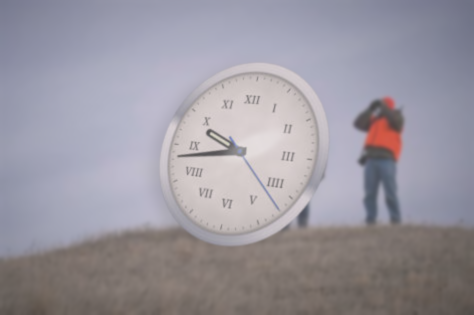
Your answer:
{"hour": 9, "minute": 43, "second": 22}
